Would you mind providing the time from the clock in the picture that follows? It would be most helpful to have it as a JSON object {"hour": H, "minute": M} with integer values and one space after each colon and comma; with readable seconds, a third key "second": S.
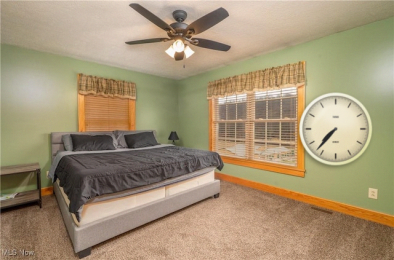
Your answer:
{"hour": 7, "minute": 37}
